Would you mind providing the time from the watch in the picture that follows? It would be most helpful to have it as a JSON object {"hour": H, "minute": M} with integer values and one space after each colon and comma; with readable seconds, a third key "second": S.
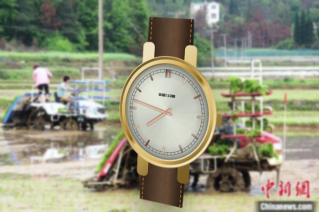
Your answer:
{"hour": 7, "minute": 47}
